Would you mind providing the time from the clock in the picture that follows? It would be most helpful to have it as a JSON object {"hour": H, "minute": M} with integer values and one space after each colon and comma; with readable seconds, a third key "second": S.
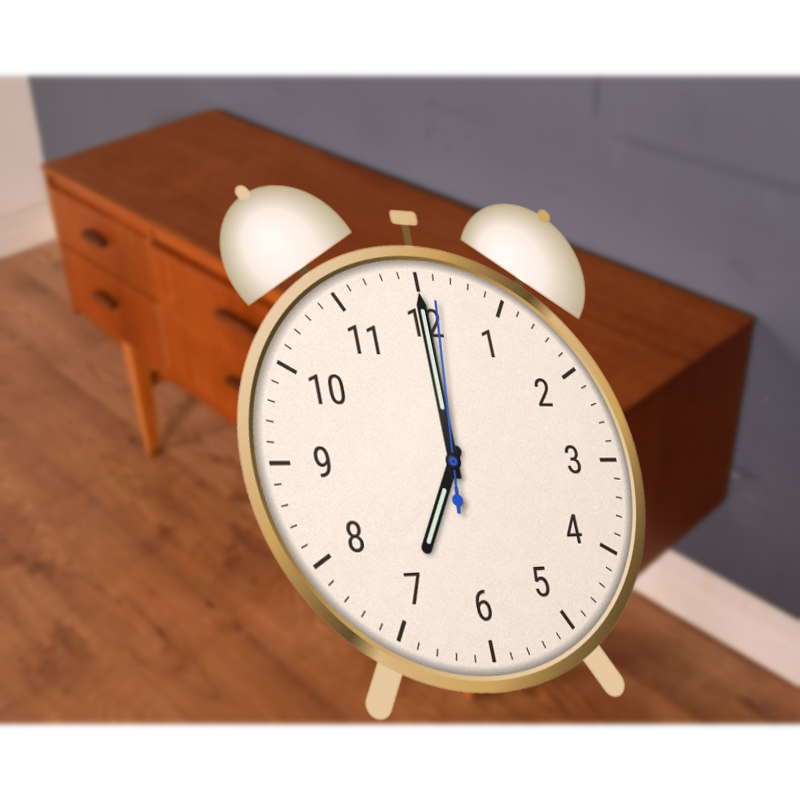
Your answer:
{"hour": 7, "minute": 0, "second": 1}
